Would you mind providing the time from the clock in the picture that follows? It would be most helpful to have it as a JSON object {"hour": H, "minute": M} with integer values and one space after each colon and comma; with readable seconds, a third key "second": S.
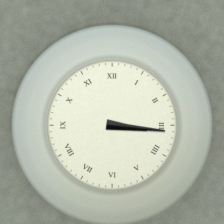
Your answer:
{"hour": 3, "minute": 16}
